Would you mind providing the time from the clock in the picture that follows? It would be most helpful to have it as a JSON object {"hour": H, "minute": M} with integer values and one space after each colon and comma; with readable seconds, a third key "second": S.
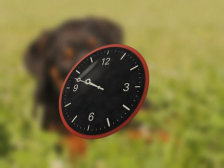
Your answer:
{"hour": 9, "minute": 48}
